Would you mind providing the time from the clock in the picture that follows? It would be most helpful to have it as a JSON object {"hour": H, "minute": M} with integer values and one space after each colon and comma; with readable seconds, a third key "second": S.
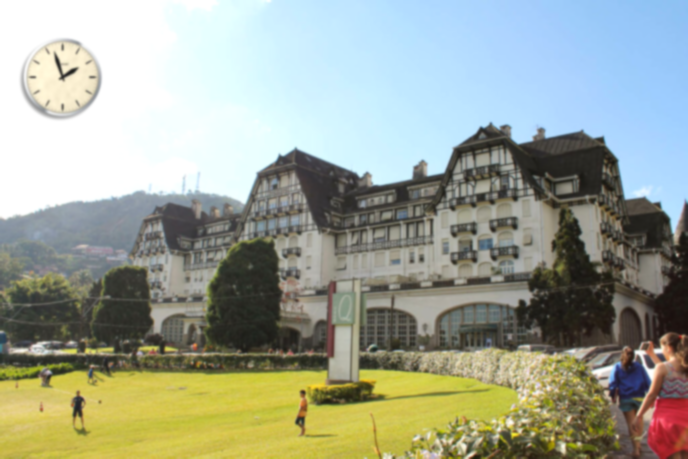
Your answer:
{"hour": 1, "minute": 57}
